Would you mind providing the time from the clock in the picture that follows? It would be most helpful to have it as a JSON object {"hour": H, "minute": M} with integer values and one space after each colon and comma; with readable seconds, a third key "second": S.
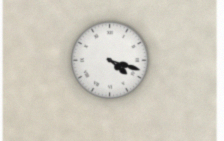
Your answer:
{"hour": 4, "minute": 18}
